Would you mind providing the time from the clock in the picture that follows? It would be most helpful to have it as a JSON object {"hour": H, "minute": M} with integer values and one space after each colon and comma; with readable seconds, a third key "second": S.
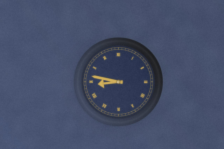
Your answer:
{"hour": 8, "minute": 47}
